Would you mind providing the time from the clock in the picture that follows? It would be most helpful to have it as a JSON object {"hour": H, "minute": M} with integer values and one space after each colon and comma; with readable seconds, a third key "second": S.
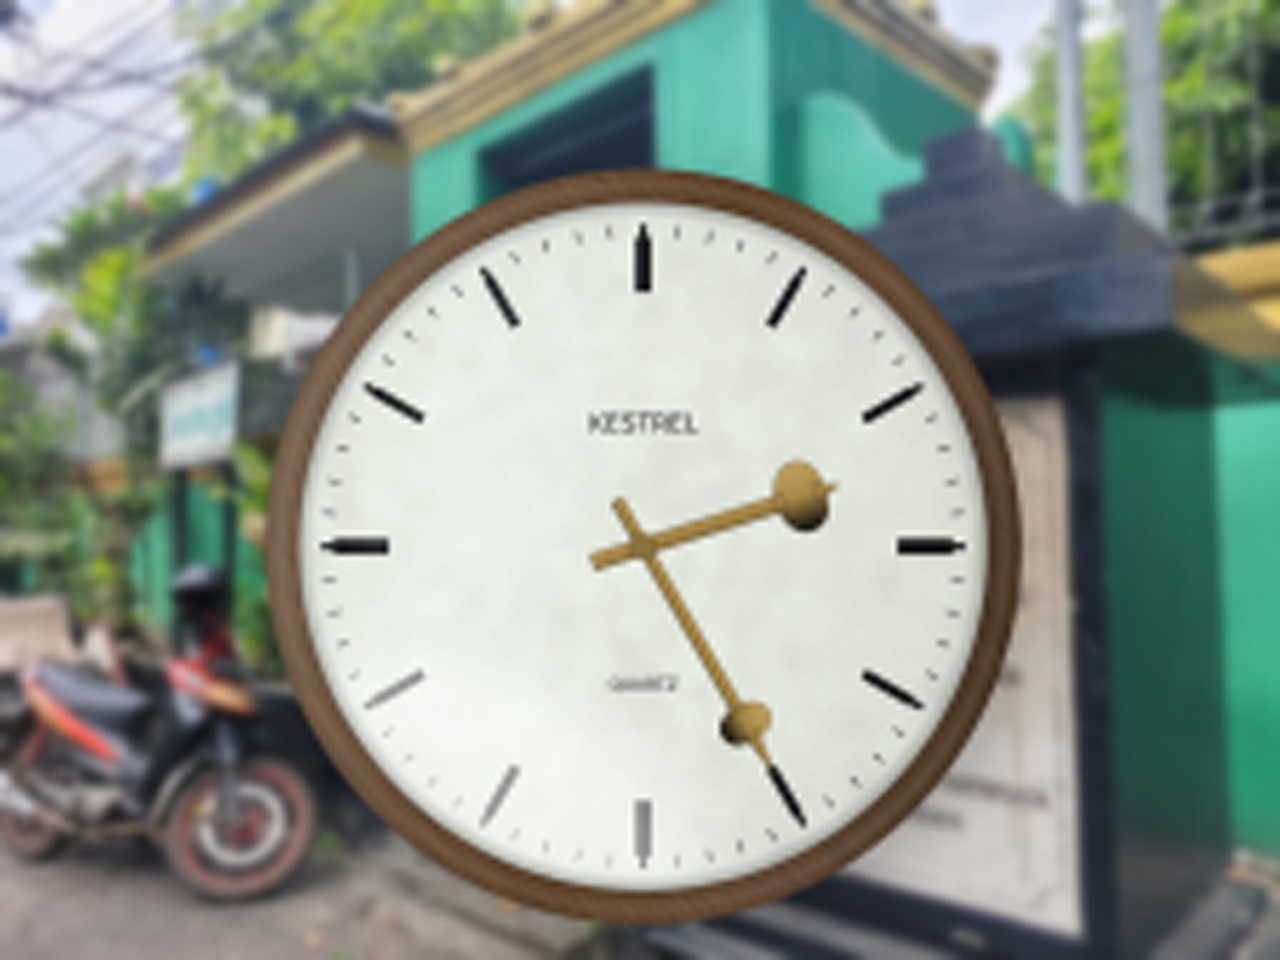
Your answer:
{"hour": 2, "minute": 25}
